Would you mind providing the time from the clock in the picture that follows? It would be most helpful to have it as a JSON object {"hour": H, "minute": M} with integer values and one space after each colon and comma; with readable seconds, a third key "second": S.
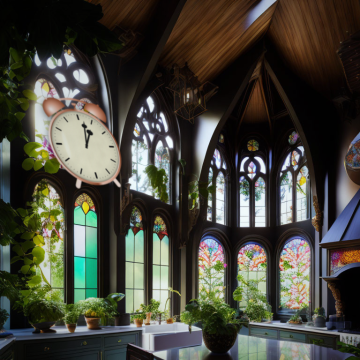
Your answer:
{"hour": 1, "minute": 2}
